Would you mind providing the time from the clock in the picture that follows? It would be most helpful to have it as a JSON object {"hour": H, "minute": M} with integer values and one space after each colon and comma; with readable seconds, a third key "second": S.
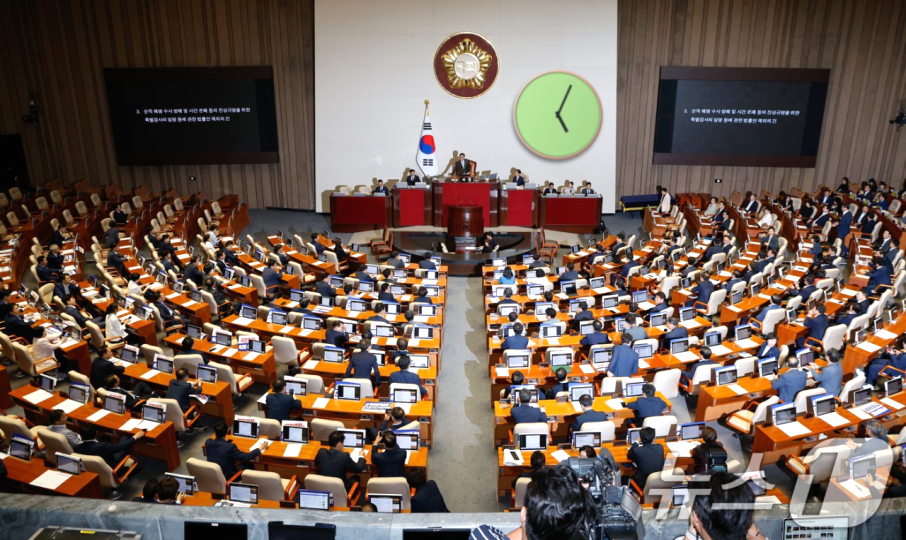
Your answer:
{"hour": 5, "minute": 4}
